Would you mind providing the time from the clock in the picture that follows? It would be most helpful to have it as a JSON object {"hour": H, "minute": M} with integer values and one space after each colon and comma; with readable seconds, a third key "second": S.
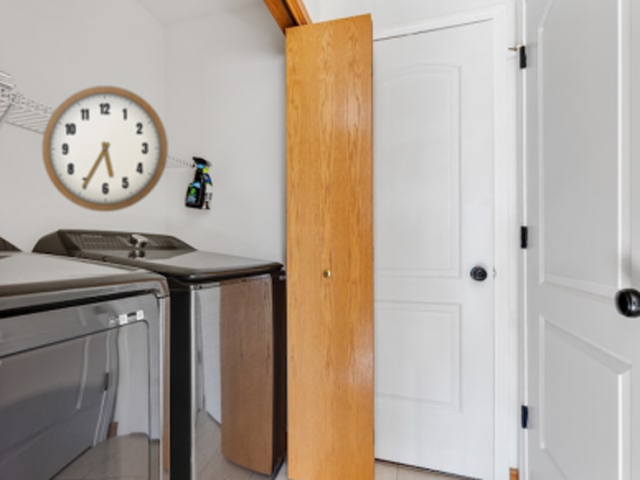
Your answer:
{"hour": 5, "minute": 35}
